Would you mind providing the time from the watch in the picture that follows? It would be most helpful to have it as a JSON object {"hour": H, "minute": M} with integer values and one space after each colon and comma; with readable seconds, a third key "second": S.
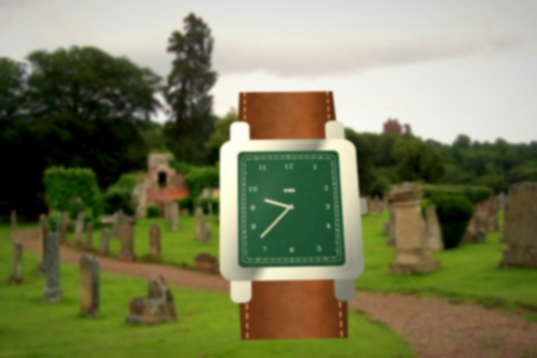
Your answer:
{"hour": 9, "minute": 37}
